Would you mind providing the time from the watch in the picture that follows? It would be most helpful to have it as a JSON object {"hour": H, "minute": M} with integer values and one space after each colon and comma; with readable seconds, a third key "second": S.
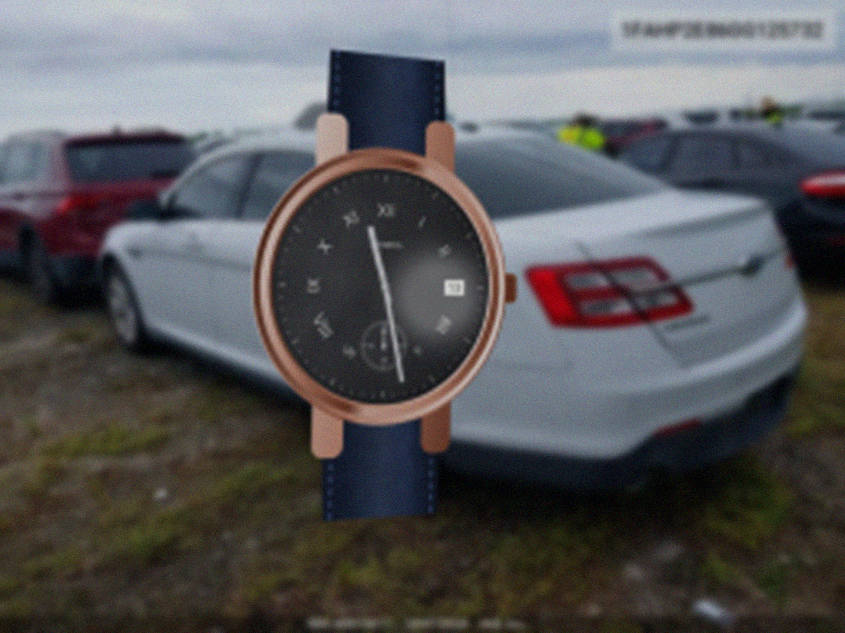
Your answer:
{"hour": 11, "minute": 28}
